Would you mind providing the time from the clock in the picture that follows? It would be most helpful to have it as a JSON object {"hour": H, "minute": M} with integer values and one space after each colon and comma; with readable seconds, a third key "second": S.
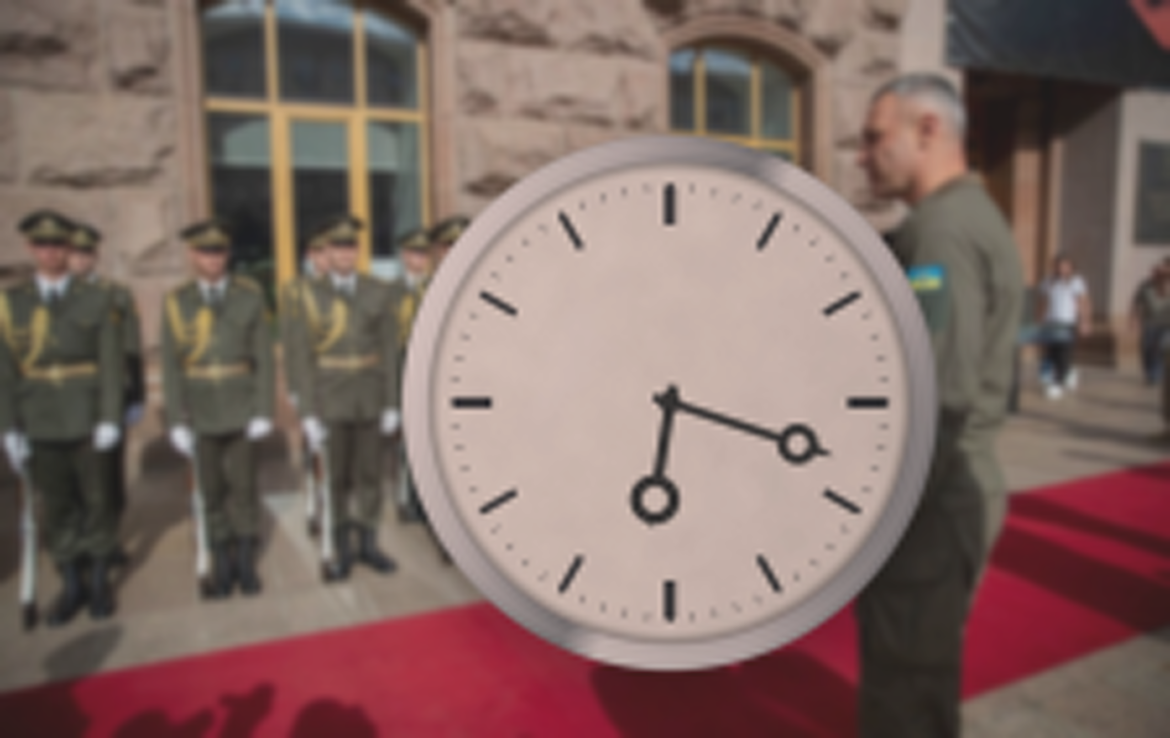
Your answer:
{"hour": 6, "minute": 18}
